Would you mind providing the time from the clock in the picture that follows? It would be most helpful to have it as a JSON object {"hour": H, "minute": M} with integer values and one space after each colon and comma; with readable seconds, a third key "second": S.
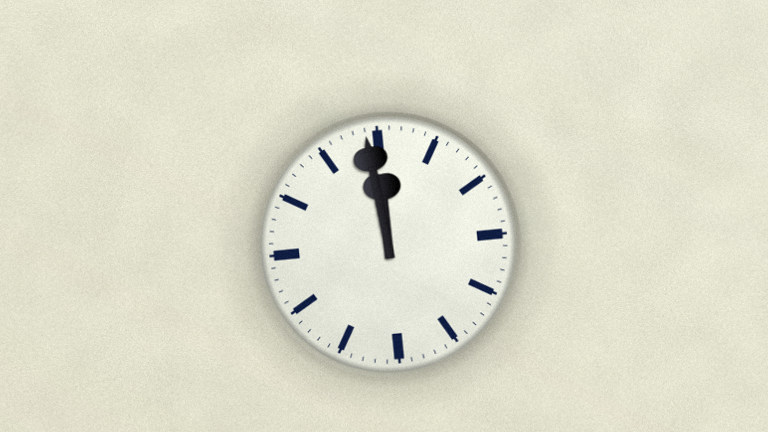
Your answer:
{"hour": 11, "minute": 59}
